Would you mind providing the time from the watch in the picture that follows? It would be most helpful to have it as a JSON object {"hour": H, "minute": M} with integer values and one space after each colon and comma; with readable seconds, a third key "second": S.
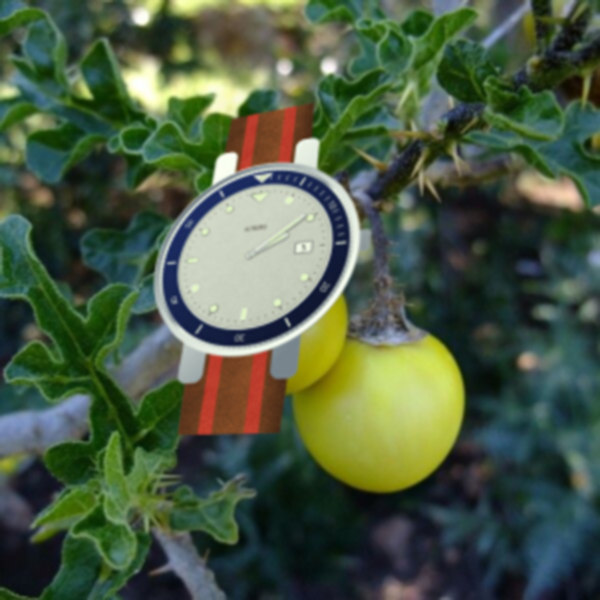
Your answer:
{"hour": 2, "minute": 9}
